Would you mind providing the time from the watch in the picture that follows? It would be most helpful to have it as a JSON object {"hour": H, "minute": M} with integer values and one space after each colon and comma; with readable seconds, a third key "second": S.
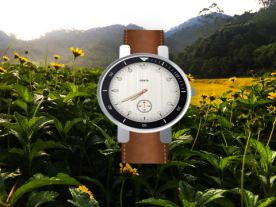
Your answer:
{"hour": 7, "minute": 40}
